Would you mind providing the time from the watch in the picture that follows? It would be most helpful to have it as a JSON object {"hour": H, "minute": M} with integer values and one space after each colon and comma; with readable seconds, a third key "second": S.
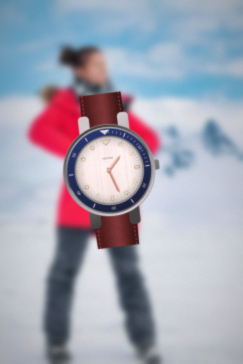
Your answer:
{"hour": 1, "minute": 27}
